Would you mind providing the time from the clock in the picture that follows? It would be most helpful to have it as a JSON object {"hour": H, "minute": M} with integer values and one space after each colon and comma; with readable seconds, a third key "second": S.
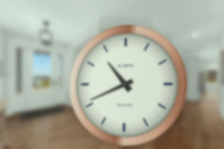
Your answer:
{"hour": 10, "minute": 41}
